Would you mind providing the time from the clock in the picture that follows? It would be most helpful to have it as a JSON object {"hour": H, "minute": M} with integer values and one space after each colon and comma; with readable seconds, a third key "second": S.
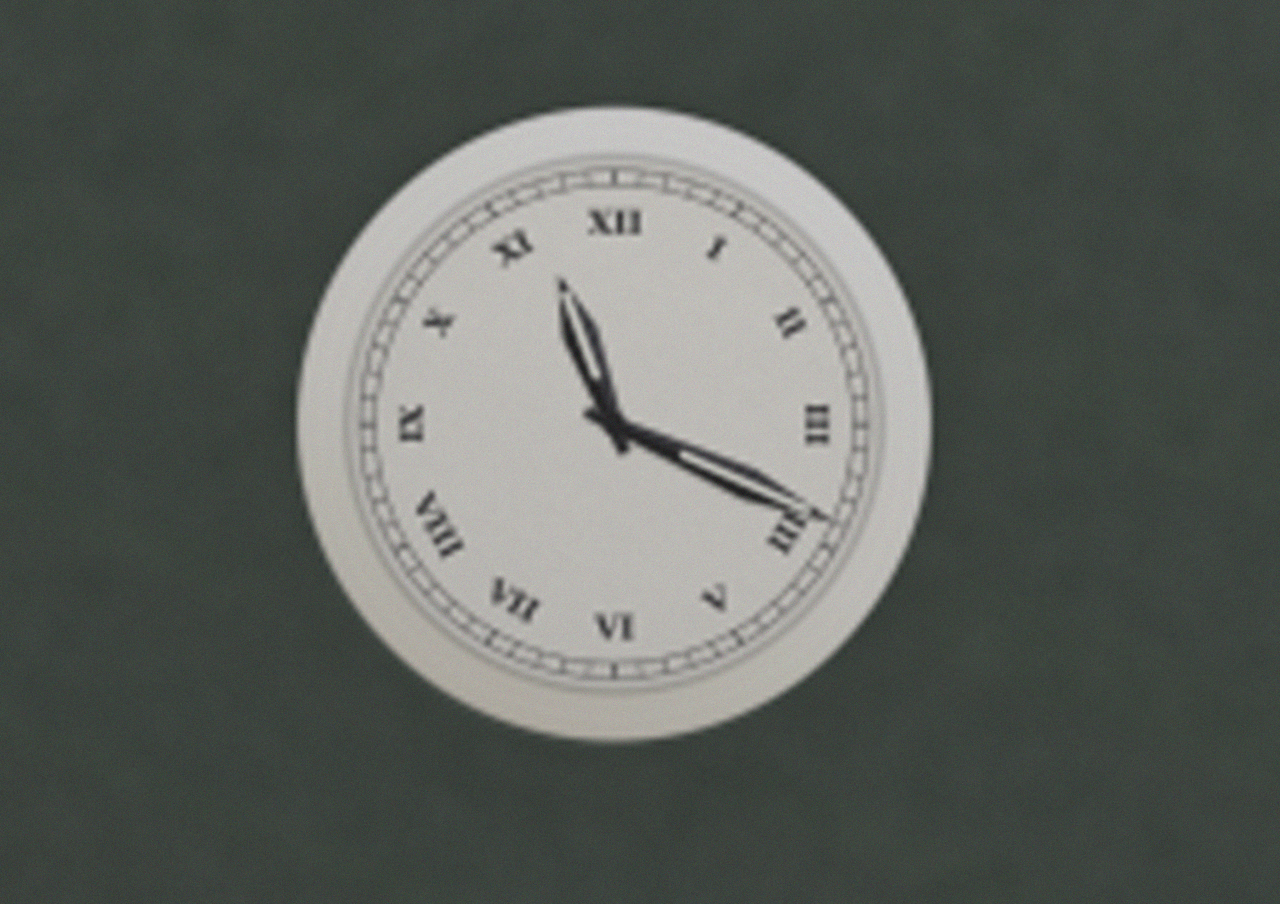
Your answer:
{"hour": 11, "minute": 19}
